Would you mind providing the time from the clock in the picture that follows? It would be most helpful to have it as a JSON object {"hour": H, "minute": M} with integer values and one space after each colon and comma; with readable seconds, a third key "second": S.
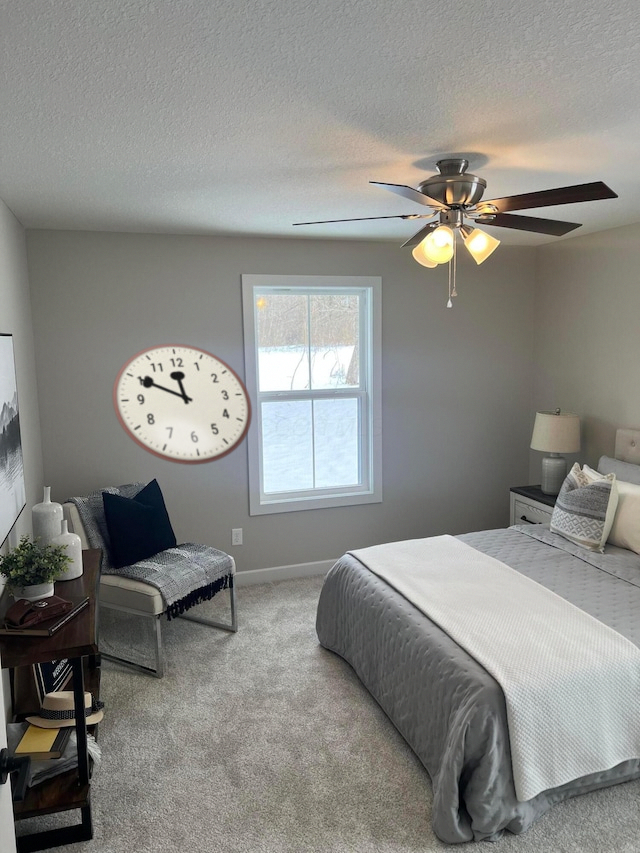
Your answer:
{"hour": 11, "minute": 50}
